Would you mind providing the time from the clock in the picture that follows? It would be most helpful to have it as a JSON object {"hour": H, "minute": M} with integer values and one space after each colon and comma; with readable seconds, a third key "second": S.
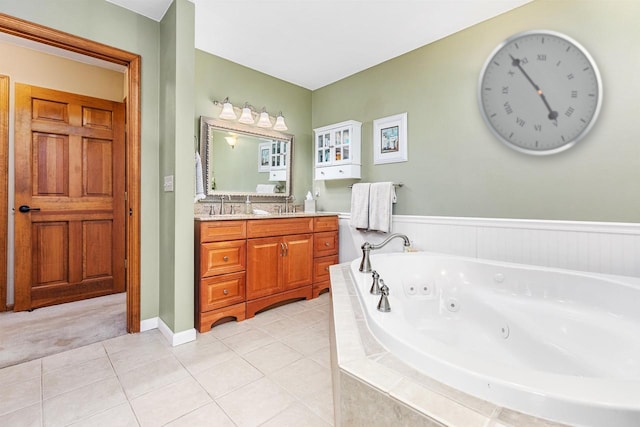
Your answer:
{"hour": 4, "minute": 53}
